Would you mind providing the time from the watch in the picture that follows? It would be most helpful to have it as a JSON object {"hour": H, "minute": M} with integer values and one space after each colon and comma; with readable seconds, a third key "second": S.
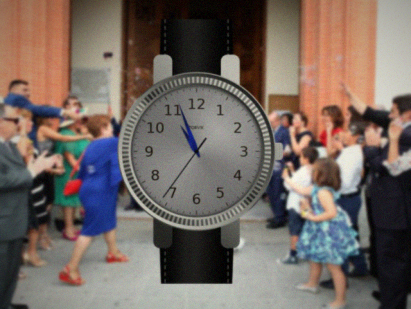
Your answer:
{"hour": 10, "minute": 56, "second": 36}
